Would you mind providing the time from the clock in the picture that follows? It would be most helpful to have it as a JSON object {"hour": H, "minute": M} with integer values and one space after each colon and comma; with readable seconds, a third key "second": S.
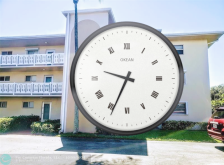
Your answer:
{"hour": 9, "minute": 34}
